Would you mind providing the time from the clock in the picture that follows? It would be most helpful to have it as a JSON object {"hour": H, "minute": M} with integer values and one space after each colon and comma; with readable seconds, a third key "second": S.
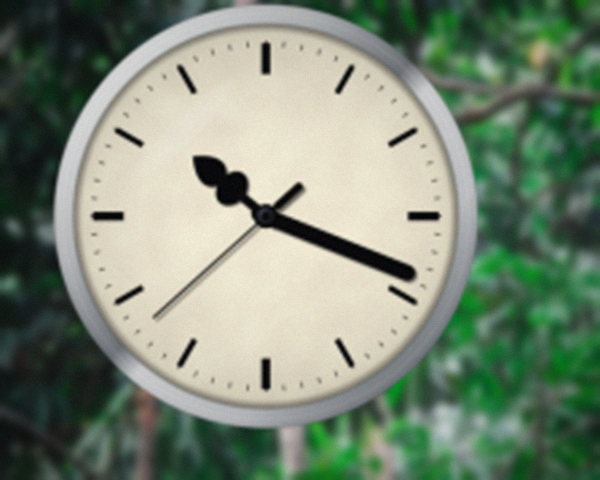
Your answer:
{"hour": 10, "minute": 18, "second": 38}
